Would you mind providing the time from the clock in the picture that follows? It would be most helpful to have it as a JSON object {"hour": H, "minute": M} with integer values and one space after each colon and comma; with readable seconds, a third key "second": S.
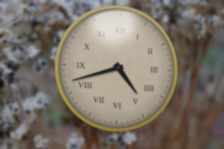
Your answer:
{"hour": 4, "minute": 42}
